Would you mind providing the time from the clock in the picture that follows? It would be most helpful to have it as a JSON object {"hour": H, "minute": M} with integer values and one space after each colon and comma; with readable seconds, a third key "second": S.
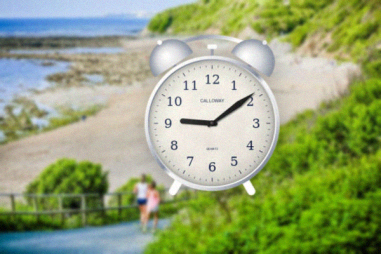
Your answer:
{"hour": 9, "minute": 9}
